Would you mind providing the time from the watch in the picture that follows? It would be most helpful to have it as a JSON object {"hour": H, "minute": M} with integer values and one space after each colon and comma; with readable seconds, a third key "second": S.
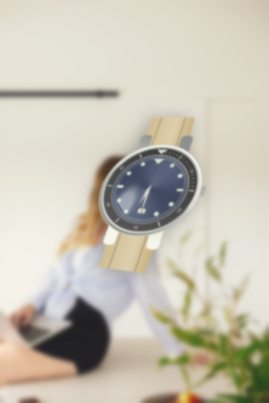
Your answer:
{"hour": 6, "minute": 30}
